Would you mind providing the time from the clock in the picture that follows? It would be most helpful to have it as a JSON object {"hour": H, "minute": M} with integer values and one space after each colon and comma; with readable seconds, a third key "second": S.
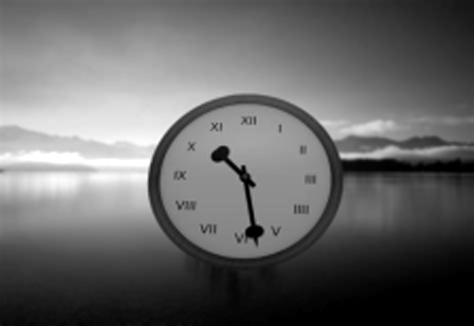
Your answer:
{"hour": 10, "minute": 28}
